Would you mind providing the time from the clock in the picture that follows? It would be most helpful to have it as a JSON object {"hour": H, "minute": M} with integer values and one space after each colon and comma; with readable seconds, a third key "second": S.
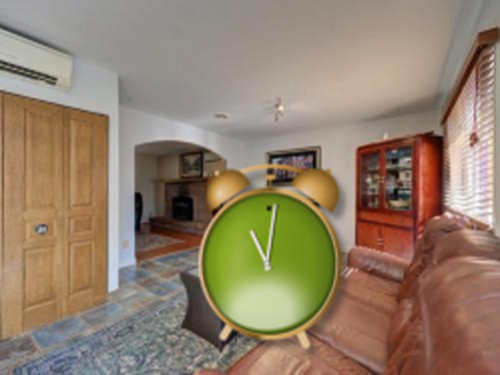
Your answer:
{"hour": 11, "minute": 1}
